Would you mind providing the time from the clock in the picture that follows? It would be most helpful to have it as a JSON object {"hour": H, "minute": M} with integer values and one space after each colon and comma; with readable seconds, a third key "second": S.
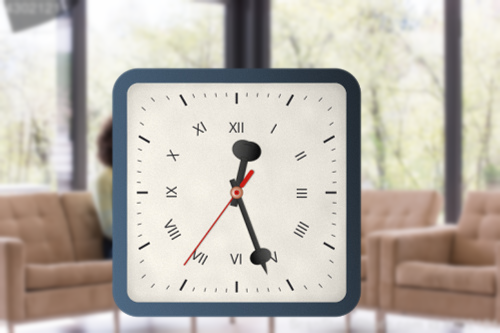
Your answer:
{"hour": 12, "minute": 26, "second": 36}
